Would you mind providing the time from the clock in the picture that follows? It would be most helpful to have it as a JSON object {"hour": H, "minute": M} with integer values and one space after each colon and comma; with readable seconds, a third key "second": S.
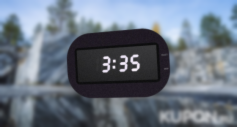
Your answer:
{"hour": 3, "minute": 35}
